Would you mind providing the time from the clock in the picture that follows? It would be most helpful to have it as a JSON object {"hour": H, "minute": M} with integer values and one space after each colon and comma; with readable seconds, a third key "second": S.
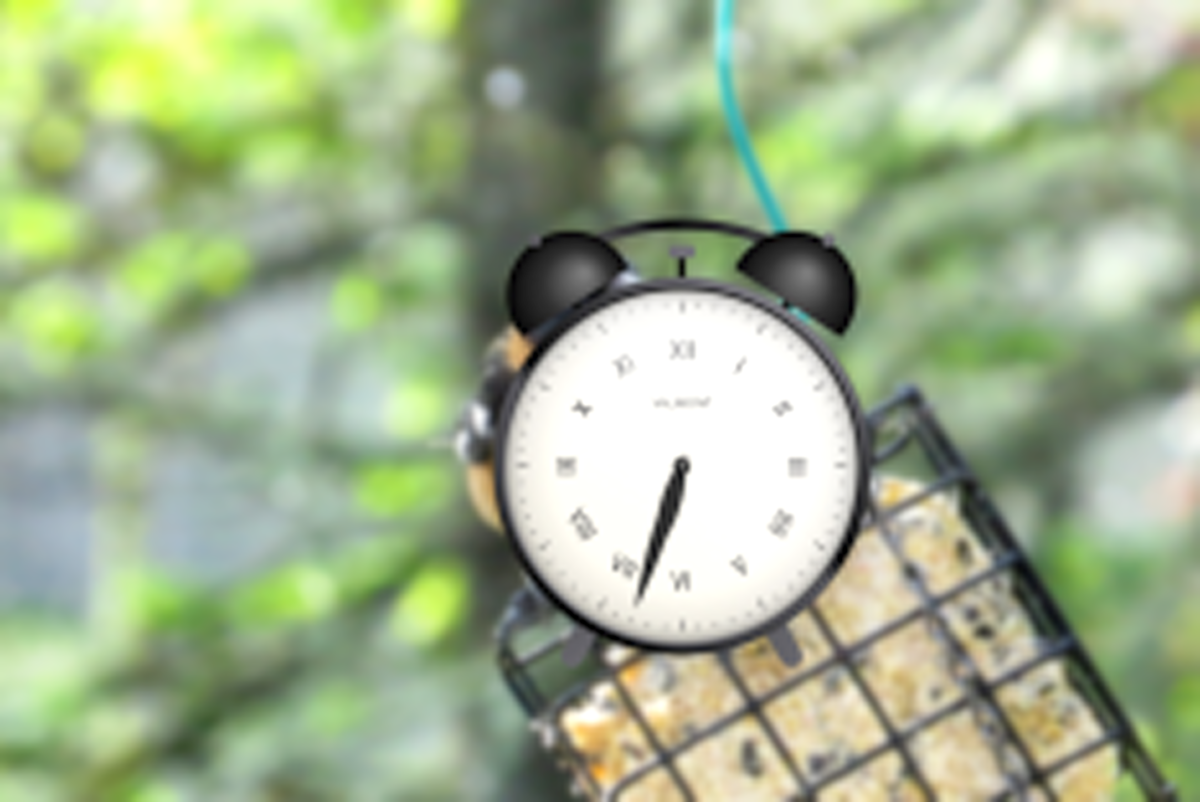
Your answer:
{"hour": 6, "minute": 33}
